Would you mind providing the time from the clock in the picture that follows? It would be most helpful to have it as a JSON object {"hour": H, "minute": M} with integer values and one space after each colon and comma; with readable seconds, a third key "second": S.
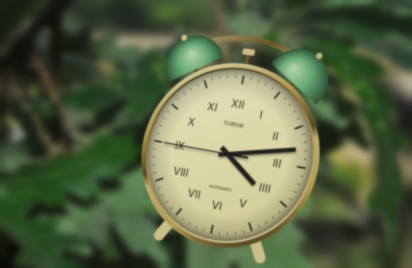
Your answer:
{"hour": 4, "minute": 12, "second": 45}
